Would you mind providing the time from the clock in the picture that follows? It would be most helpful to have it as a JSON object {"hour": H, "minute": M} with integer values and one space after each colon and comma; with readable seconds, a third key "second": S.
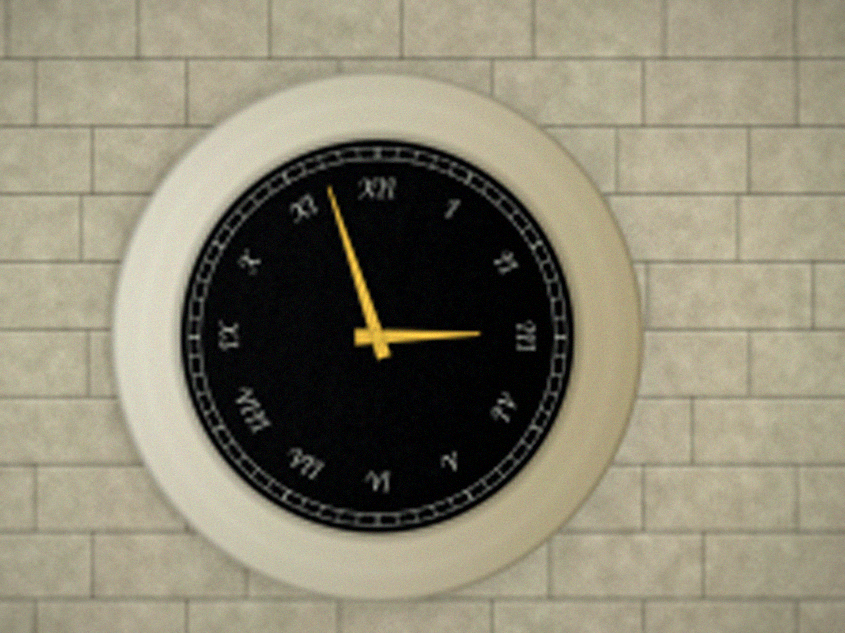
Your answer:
{"hour": 2, "minute": 57}
